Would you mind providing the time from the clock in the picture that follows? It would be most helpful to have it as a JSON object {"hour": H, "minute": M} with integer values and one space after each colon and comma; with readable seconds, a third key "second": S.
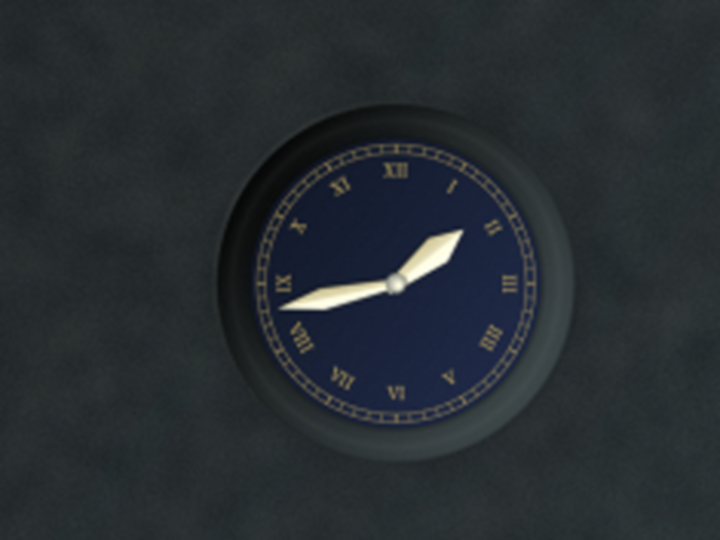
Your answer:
{"hour": 1, "minute": 43}
